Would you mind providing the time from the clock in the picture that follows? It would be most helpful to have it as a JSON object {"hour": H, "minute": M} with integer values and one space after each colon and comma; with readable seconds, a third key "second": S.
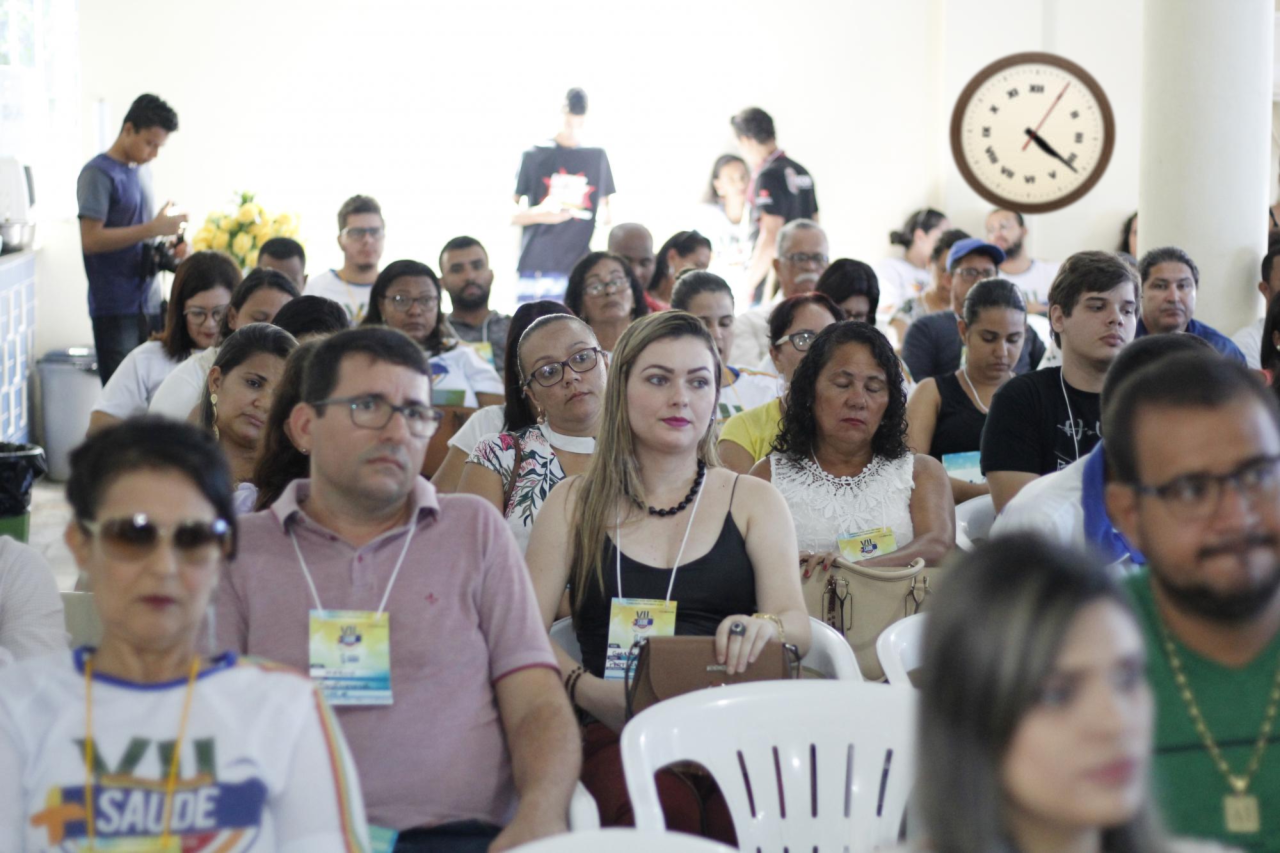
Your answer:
{"hour": 4, "minute": 21, "second": 5}
